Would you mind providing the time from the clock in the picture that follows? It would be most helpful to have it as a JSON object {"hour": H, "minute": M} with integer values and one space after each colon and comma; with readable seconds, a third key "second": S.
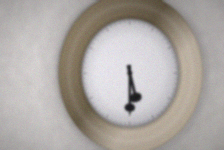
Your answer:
{"hour": 5, "minute": 30}
